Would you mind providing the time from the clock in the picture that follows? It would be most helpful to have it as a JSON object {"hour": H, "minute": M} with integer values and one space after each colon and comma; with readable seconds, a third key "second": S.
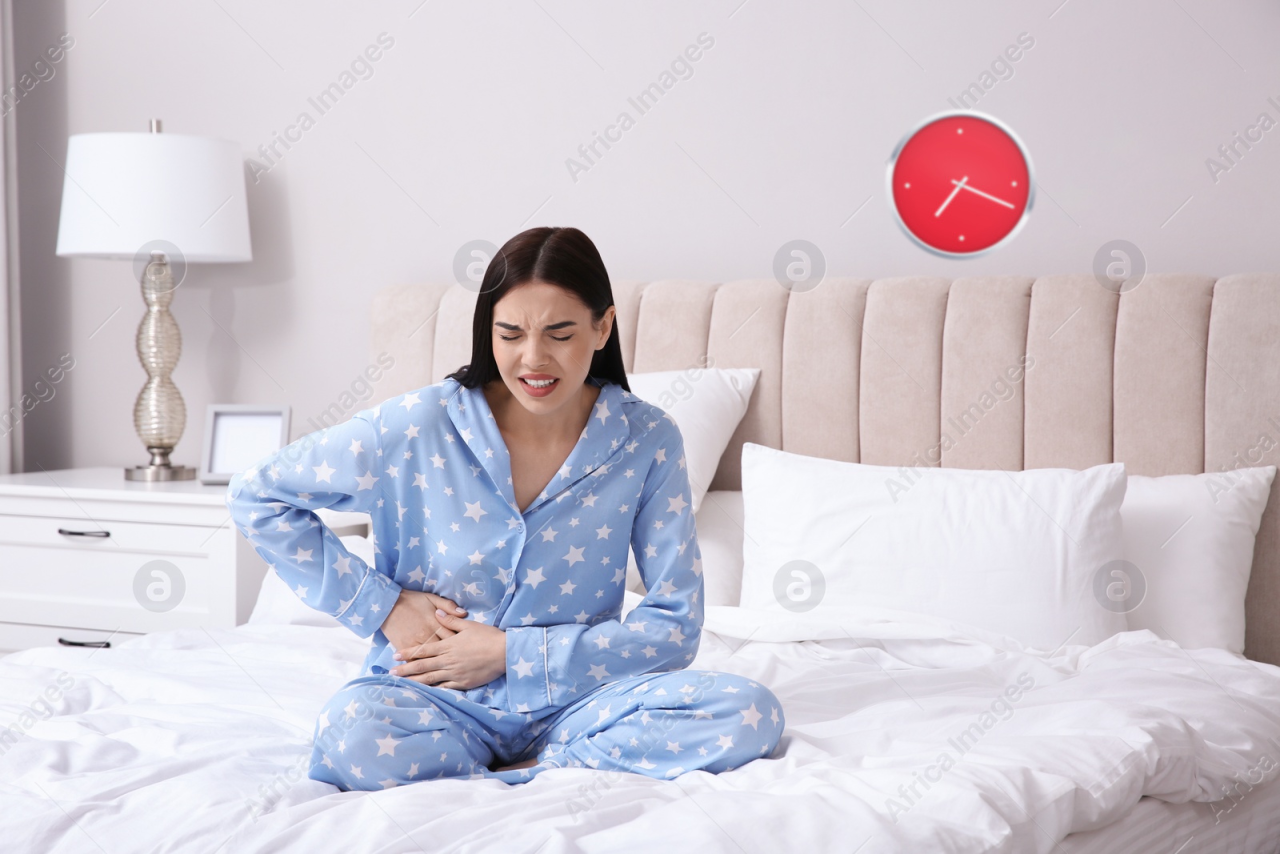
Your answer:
{"hour": 7, "minute": 19}
